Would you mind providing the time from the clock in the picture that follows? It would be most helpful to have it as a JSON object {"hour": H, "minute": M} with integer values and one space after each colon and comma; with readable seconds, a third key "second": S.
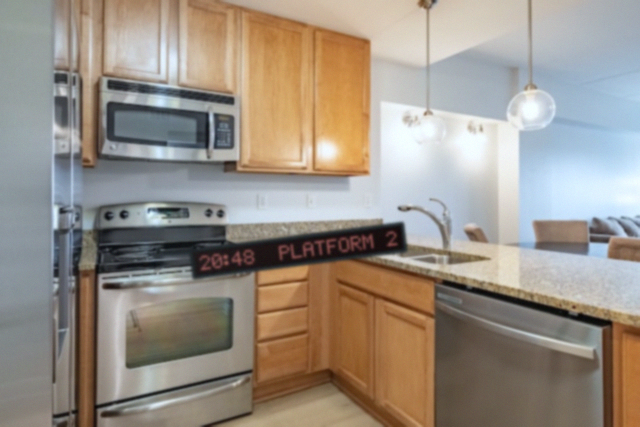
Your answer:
{"hour": 20, "minute": 48}
